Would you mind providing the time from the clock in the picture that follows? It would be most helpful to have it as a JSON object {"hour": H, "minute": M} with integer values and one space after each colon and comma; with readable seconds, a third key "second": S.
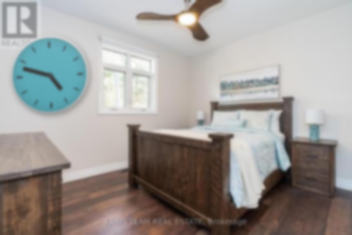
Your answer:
{"hour": 4, "minute": 48}
